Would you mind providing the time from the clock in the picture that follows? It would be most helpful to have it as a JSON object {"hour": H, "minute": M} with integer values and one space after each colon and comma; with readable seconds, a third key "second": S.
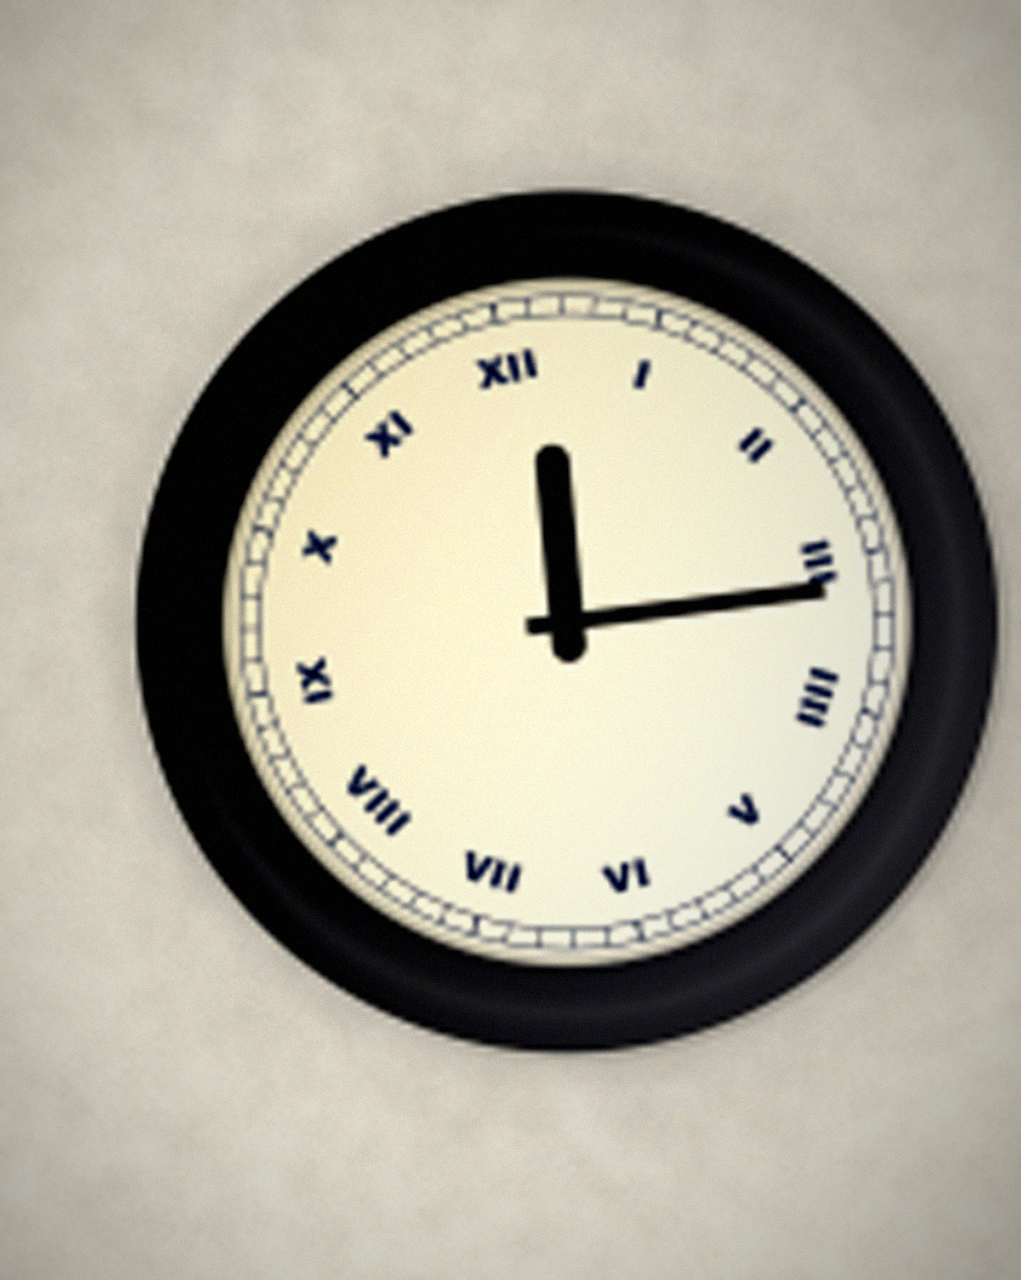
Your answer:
{"hour": 12, "minute": 16}
